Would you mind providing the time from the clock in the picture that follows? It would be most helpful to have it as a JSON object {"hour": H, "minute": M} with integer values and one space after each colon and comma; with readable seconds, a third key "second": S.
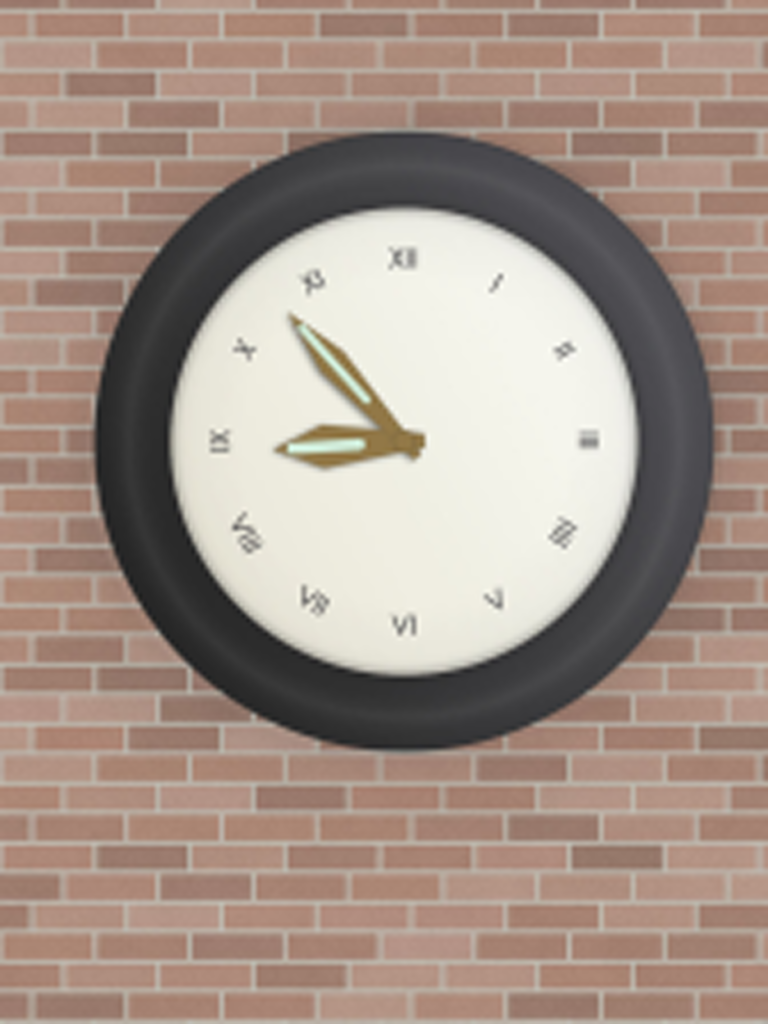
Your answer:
{"hour": 8, "minute": 53}
